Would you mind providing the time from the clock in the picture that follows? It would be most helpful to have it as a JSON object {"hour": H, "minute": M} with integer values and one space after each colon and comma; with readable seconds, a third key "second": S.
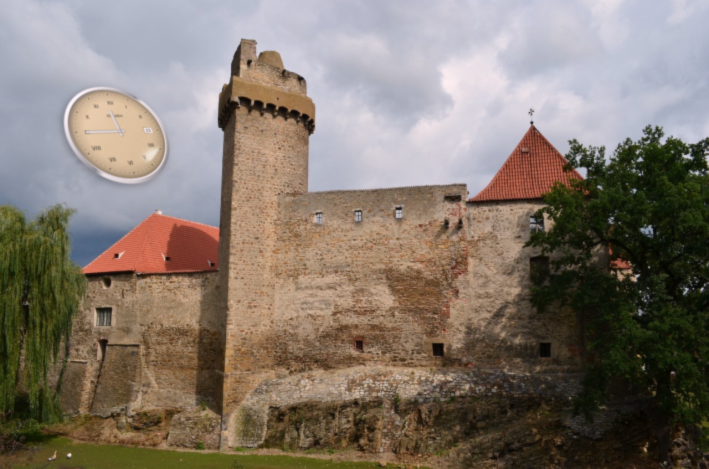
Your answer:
{"hour": 11, "minute": 45}
